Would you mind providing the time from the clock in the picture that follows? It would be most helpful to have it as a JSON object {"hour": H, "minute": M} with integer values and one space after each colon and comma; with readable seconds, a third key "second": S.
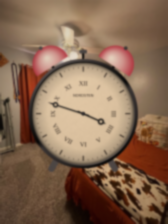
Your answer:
{"hour": 3, "minute": 48}
